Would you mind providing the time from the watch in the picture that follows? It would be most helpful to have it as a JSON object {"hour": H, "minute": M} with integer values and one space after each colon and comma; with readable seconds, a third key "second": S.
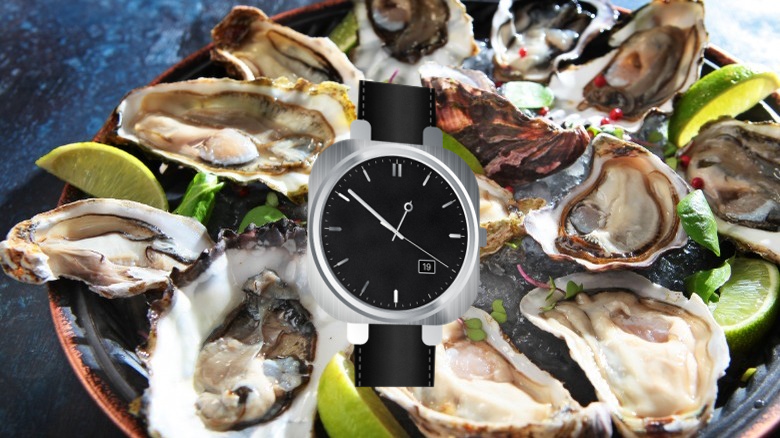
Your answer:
{"hour": 12, "minute": 51, "second": 20}
